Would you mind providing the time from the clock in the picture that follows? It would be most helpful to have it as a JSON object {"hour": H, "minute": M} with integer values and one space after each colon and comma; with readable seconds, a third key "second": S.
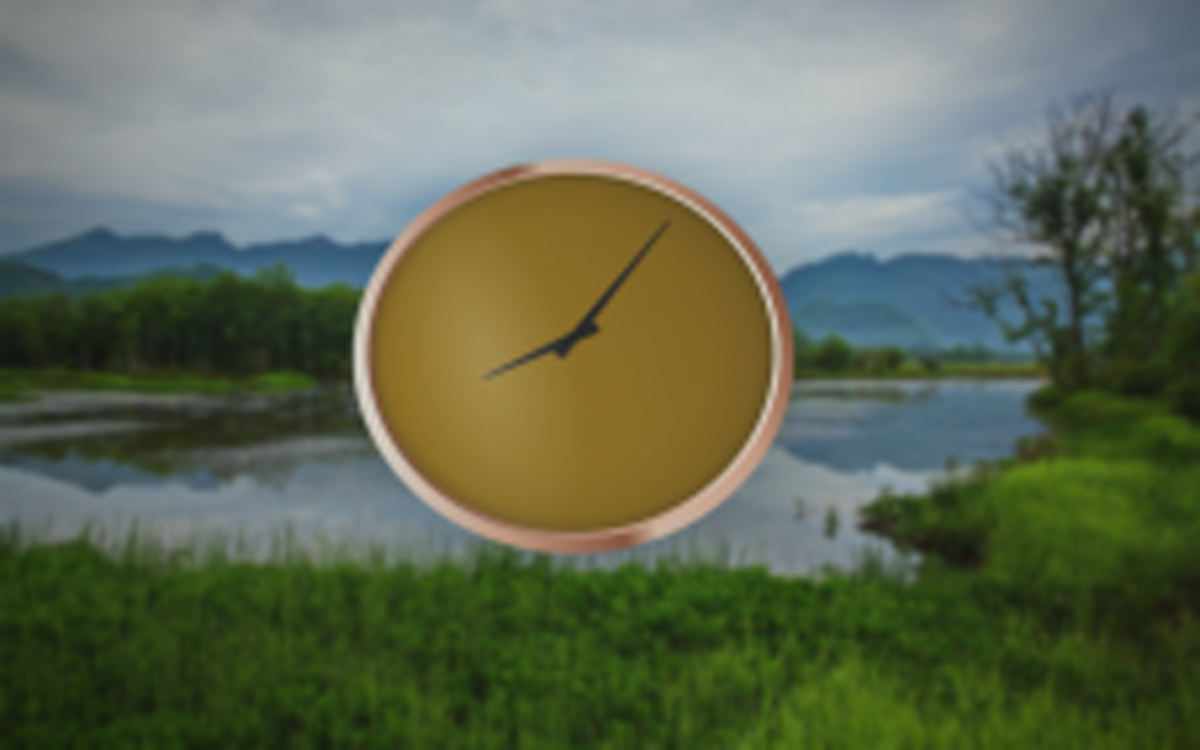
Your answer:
{"hour": 8, "minute": 6}
